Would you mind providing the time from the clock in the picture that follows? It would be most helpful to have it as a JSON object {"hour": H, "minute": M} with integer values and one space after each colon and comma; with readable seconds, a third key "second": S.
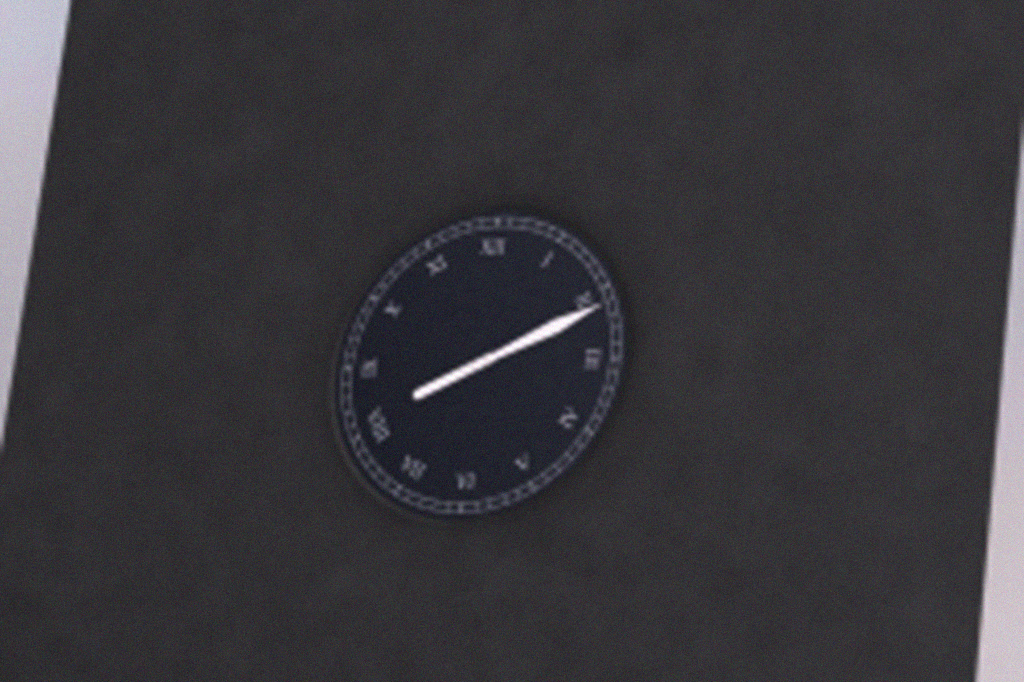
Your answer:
{"hour": 8, "minute": 11}
